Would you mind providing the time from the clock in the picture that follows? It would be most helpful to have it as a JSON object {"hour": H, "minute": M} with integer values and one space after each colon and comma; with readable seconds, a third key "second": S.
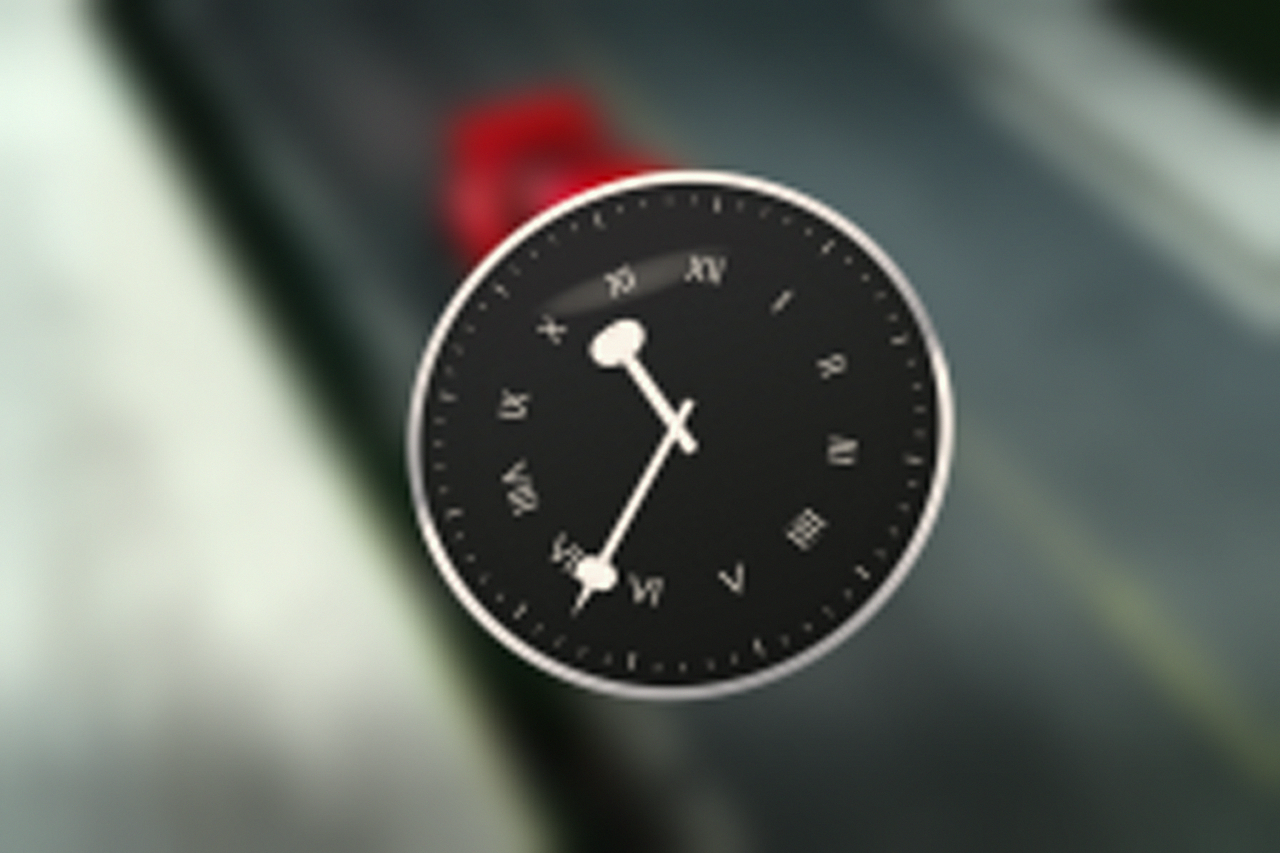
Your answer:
{"hour": 10, "minute": 33}
